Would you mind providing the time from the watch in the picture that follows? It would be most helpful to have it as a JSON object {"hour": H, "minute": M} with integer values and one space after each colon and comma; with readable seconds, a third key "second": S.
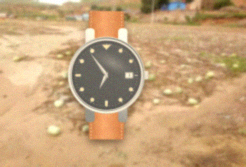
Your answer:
{"hour": 6, "minute": 54}
